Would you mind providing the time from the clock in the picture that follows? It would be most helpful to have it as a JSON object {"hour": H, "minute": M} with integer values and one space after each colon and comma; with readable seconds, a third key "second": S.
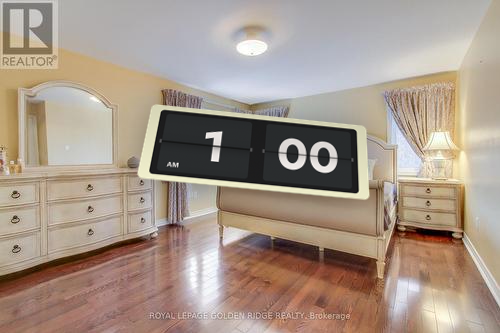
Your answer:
{"hour": 1, "minute": 0}
